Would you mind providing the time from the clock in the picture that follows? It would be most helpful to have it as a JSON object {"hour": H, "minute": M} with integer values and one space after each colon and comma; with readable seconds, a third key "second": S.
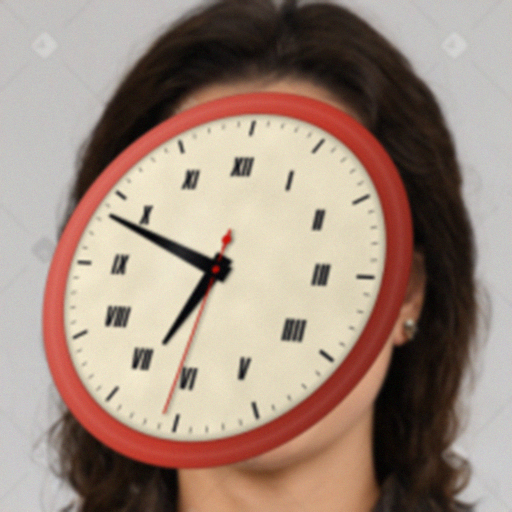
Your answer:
{"hour": 6, "minute": 48, "second": 31}
